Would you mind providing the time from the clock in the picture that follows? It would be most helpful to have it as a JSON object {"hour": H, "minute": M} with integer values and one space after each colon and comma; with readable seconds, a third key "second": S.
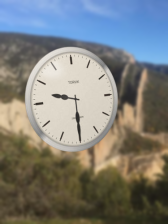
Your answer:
{"hour": 9, "minute": 30}
